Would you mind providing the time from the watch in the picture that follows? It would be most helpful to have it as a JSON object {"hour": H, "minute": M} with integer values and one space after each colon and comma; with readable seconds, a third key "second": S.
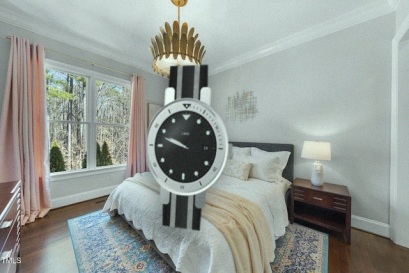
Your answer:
{"hour": 9, "minute": 48}
